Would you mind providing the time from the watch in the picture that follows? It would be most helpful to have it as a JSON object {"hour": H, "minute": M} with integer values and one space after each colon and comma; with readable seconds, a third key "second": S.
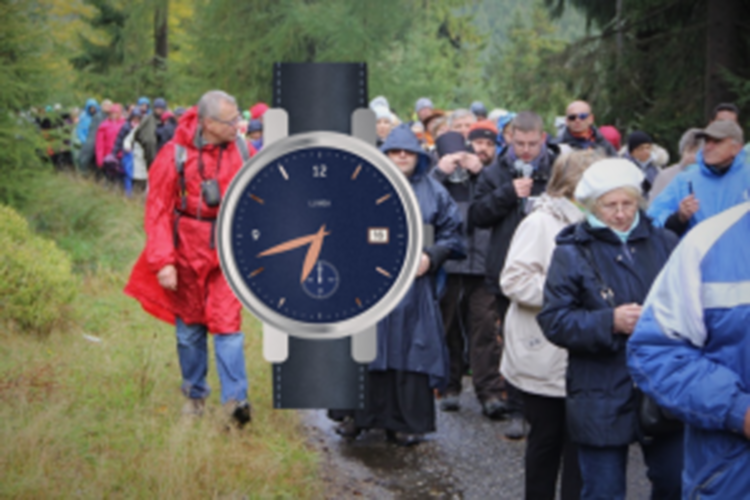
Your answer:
{"hour": 6, "minute": 42}
